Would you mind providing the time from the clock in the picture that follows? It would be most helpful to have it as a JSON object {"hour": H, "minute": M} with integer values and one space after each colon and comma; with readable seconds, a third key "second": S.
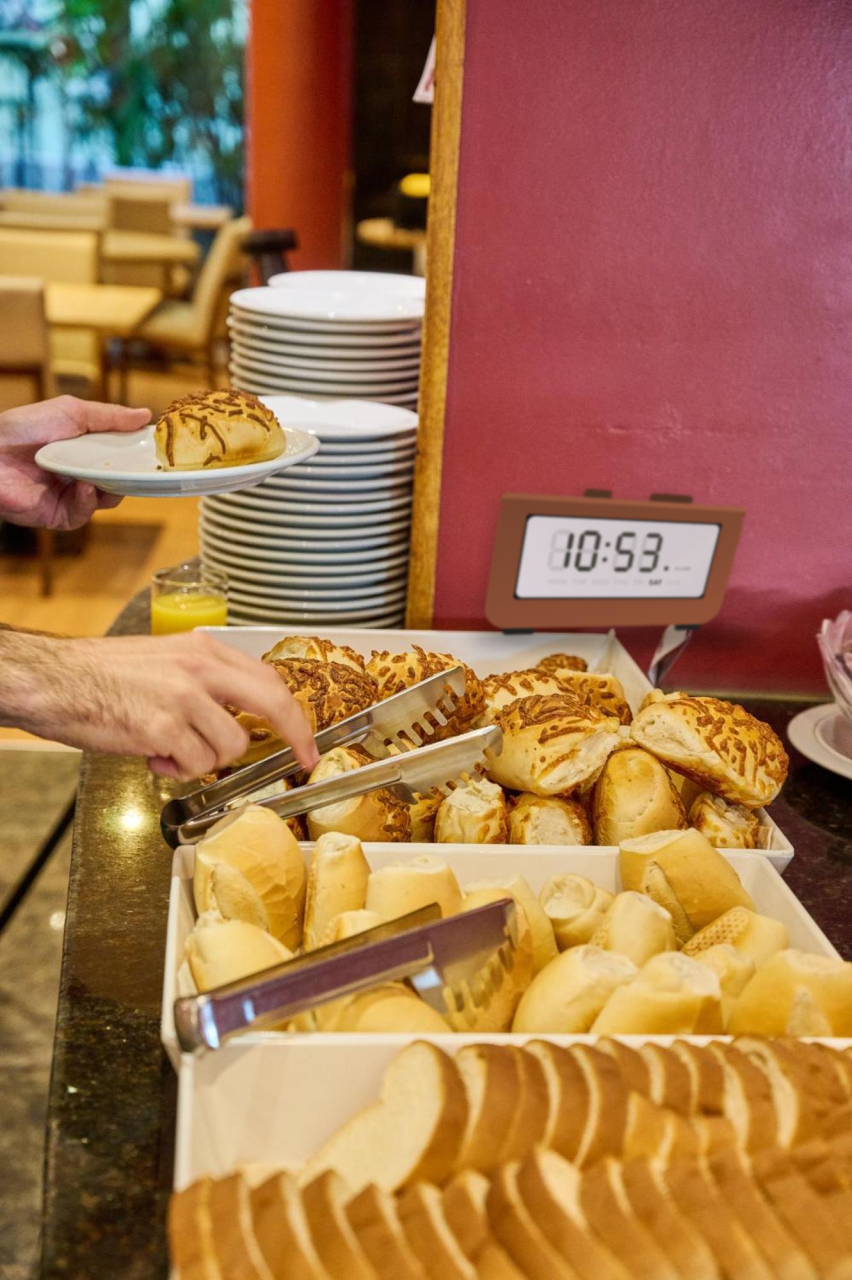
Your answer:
{"hour": 10, "minute": 53}
